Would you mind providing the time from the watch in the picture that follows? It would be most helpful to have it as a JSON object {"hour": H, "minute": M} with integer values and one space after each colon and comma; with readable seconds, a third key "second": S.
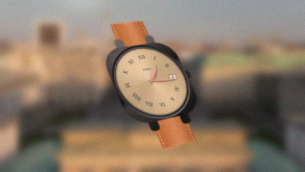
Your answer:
{"hour": 1, "minute": 16}
